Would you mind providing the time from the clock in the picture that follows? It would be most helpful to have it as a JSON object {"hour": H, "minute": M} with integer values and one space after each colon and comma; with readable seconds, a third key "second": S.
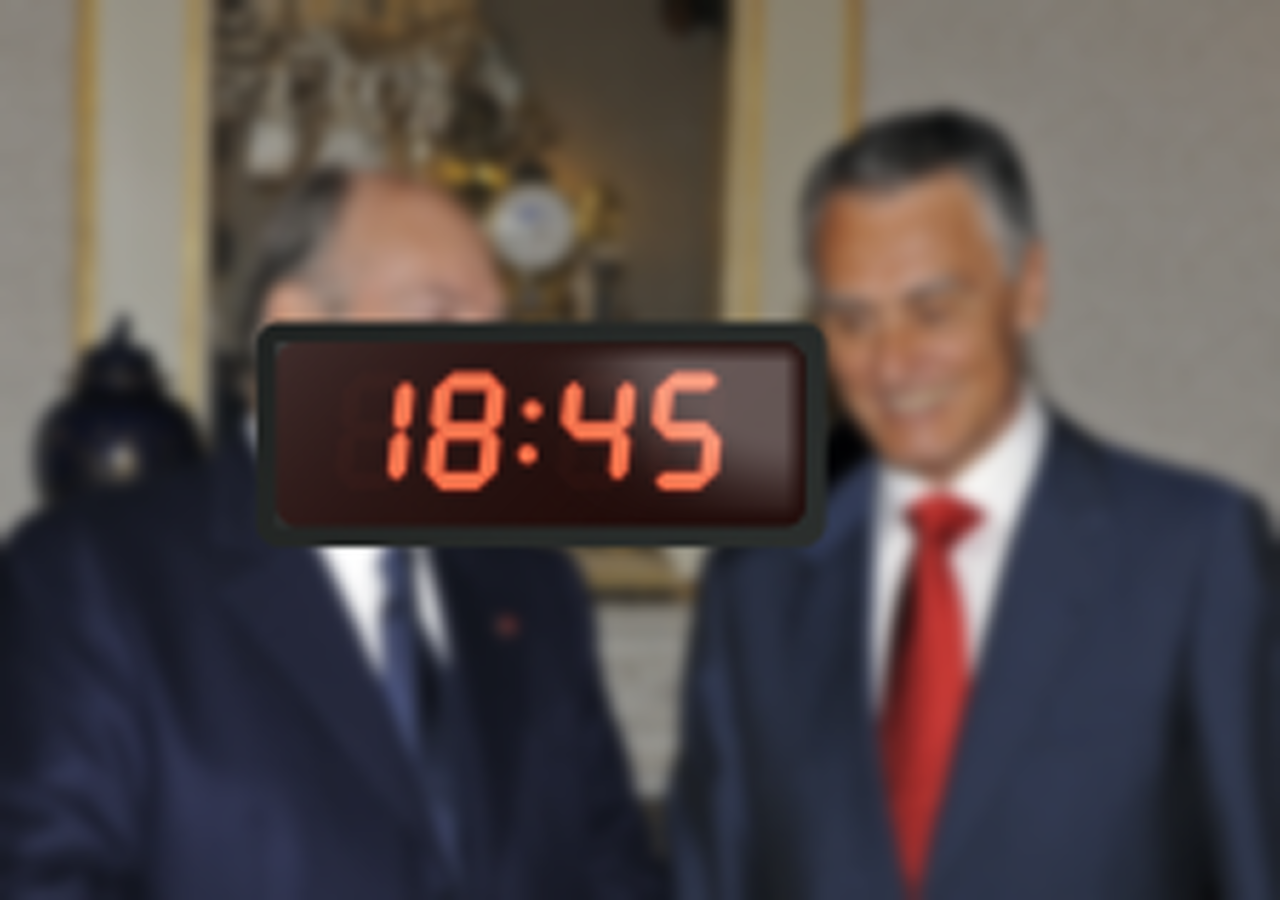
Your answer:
{"hour": 18, "minute": 45}
